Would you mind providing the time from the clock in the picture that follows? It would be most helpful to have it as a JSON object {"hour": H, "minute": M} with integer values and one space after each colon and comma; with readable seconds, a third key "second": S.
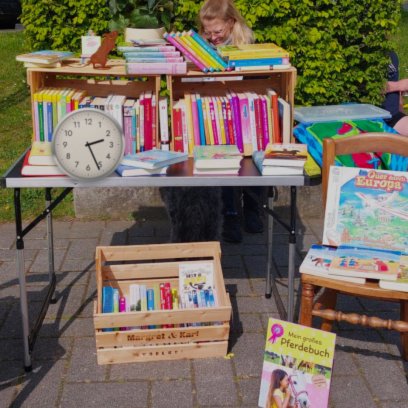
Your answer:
{"hour": 2, "minute": 26}
